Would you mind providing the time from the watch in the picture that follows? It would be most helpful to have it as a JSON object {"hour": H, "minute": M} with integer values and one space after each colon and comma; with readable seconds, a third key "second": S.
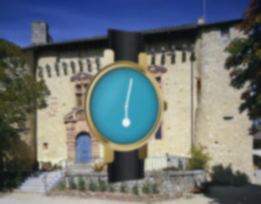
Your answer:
{"hour": 6, "minute": 2}
